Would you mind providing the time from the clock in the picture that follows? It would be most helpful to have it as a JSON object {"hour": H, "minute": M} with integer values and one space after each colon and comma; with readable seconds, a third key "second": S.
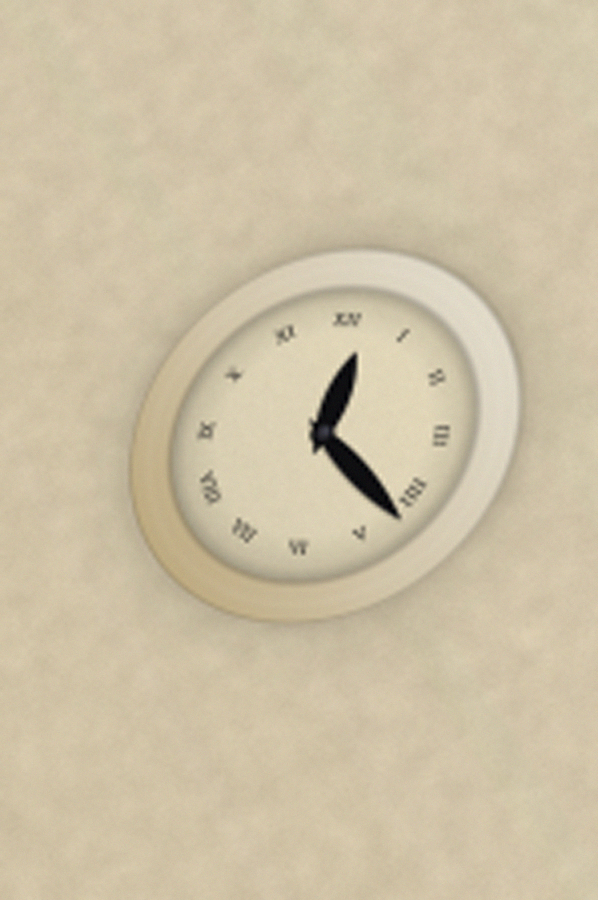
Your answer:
{"hour": 12, "minute": 22}
